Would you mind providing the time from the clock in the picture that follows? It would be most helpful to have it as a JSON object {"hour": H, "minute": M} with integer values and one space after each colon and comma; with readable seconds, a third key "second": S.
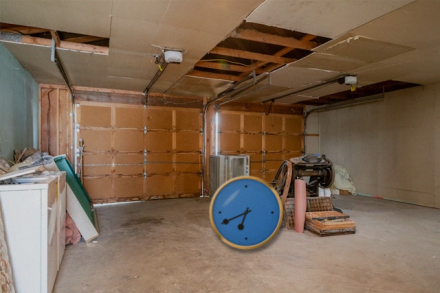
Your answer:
{"hour": 6, "minute": 41}
